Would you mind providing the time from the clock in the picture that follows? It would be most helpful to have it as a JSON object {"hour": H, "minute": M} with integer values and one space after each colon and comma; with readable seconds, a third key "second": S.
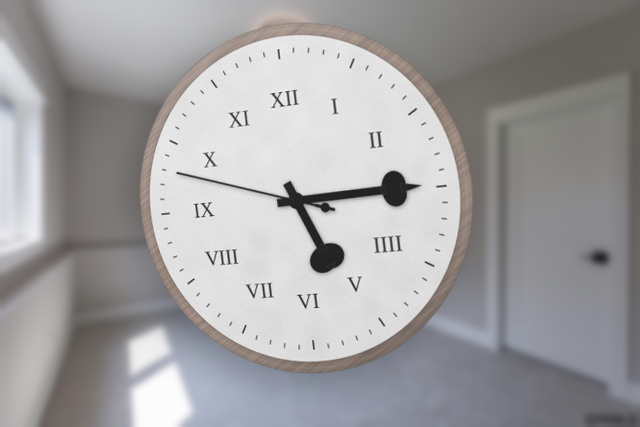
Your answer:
{"hour": 5, "minute": 14, "second": 48}
